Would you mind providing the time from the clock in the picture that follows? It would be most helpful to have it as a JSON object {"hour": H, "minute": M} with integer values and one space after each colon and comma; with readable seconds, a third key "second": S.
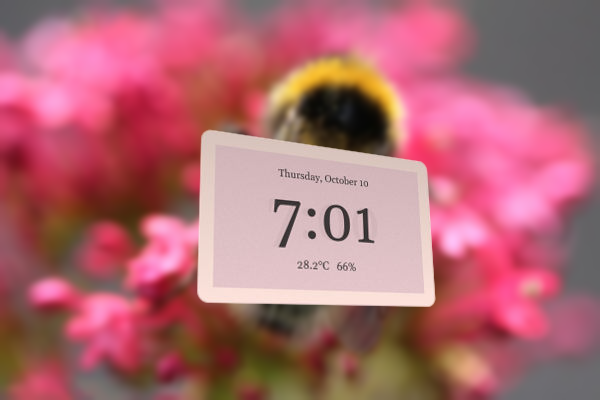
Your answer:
{"hour": 7, "minute": 1}
